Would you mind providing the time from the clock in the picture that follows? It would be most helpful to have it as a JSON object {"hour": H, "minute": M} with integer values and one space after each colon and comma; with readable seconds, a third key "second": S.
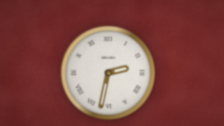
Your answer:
{"hour": 2, "minute": 32}
